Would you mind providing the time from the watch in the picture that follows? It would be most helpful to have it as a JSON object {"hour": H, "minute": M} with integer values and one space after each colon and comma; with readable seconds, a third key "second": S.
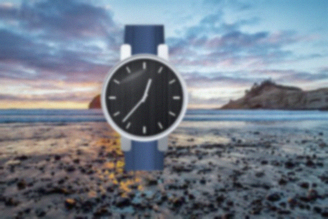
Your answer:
{"hour": 12, "minute": 37}
